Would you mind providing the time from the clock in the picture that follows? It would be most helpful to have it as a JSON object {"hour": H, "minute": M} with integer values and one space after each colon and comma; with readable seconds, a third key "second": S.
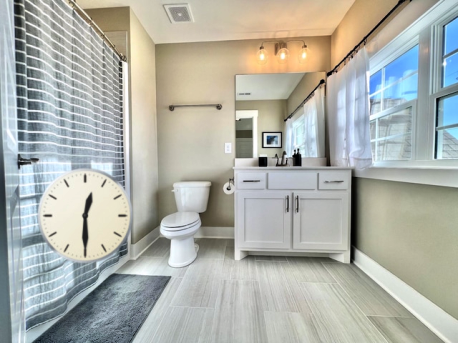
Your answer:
{"hour": 12, "minute": 30}
